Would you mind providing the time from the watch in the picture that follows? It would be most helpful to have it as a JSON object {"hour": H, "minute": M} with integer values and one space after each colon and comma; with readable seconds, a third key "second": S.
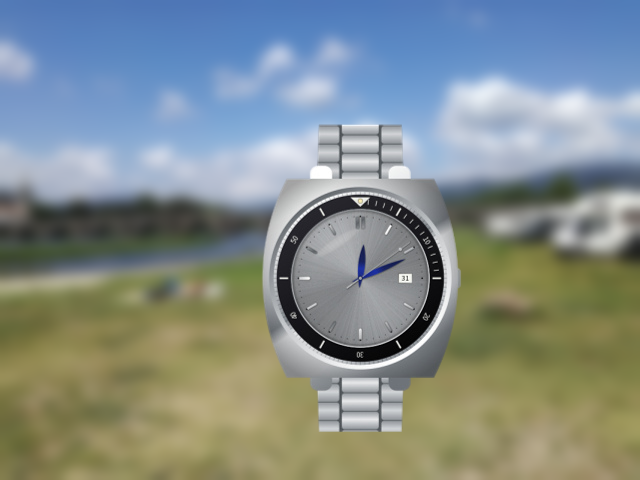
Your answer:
{"hour": 12, "minute": 11, "second": 9}
